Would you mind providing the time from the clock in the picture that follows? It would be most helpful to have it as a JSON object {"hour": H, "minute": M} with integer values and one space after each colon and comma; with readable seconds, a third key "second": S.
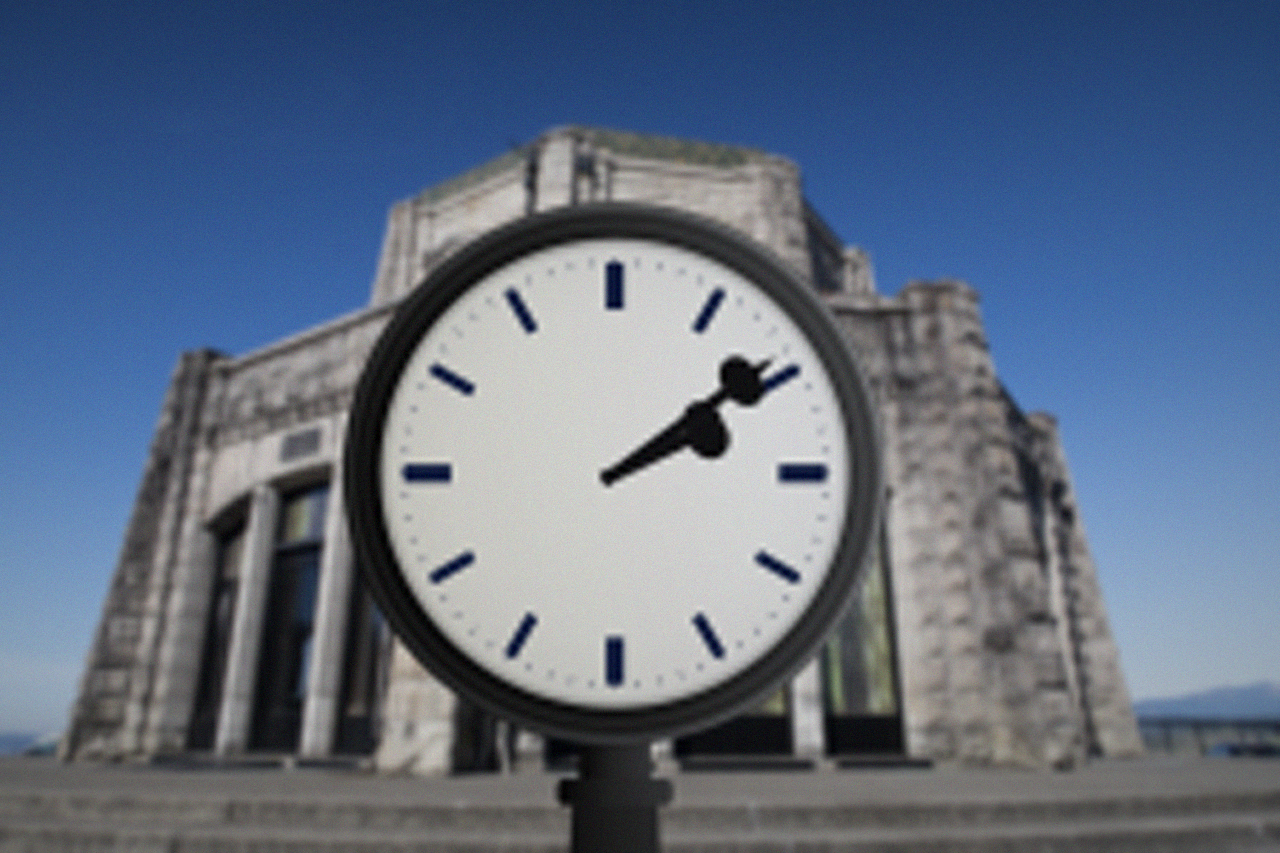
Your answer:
{"hour": 2, "minute": 9}
